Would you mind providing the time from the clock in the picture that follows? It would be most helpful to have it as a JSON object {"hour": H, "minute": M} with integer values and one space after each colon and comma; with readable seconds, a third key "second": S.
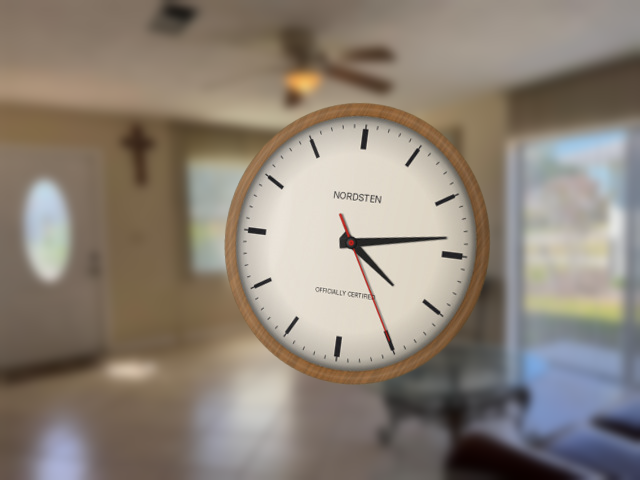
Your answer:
{"hour": 4, "minute": 13, "second": 25}
